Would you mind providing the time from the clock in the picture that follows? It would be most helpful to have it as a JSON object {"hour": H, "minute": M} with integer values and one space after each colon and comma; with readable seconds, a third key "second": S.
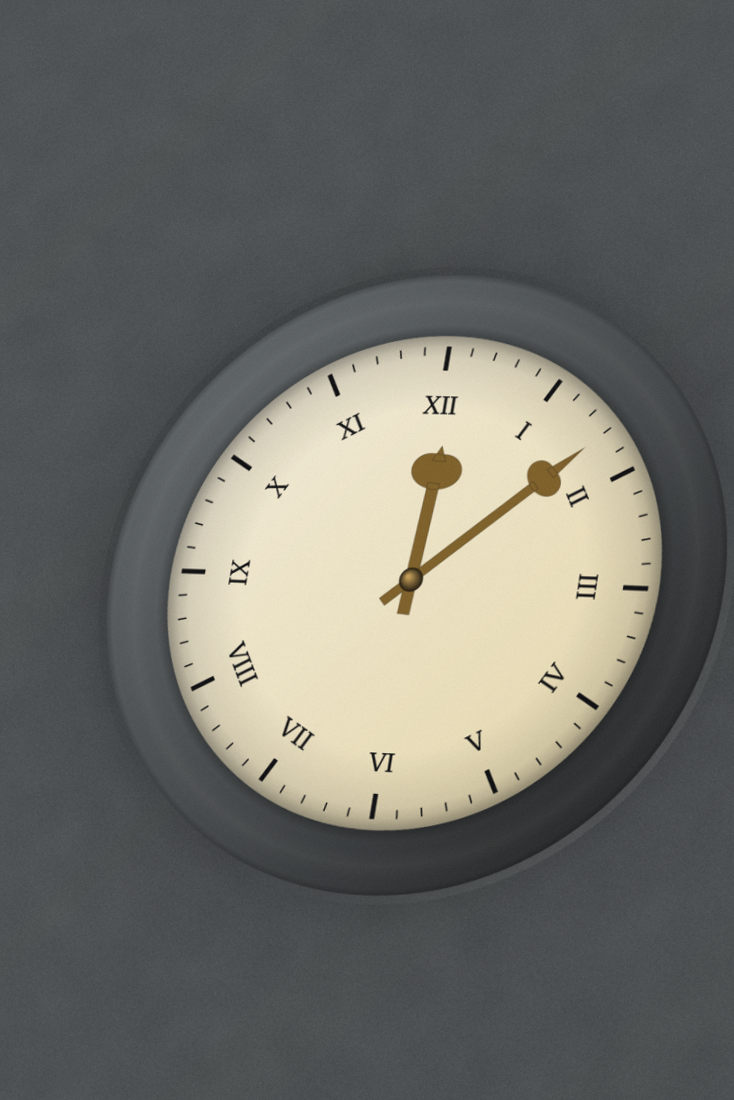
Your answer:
{"hour": 12, "minute": 8}
